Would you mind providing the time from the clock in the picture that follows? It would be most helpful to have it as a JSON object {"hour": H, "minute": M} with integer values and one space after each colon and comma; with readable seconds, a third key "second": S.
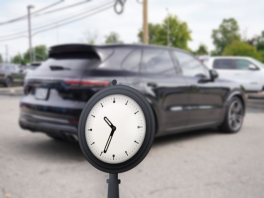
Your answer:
{"hour": 10, "minute": 34}
